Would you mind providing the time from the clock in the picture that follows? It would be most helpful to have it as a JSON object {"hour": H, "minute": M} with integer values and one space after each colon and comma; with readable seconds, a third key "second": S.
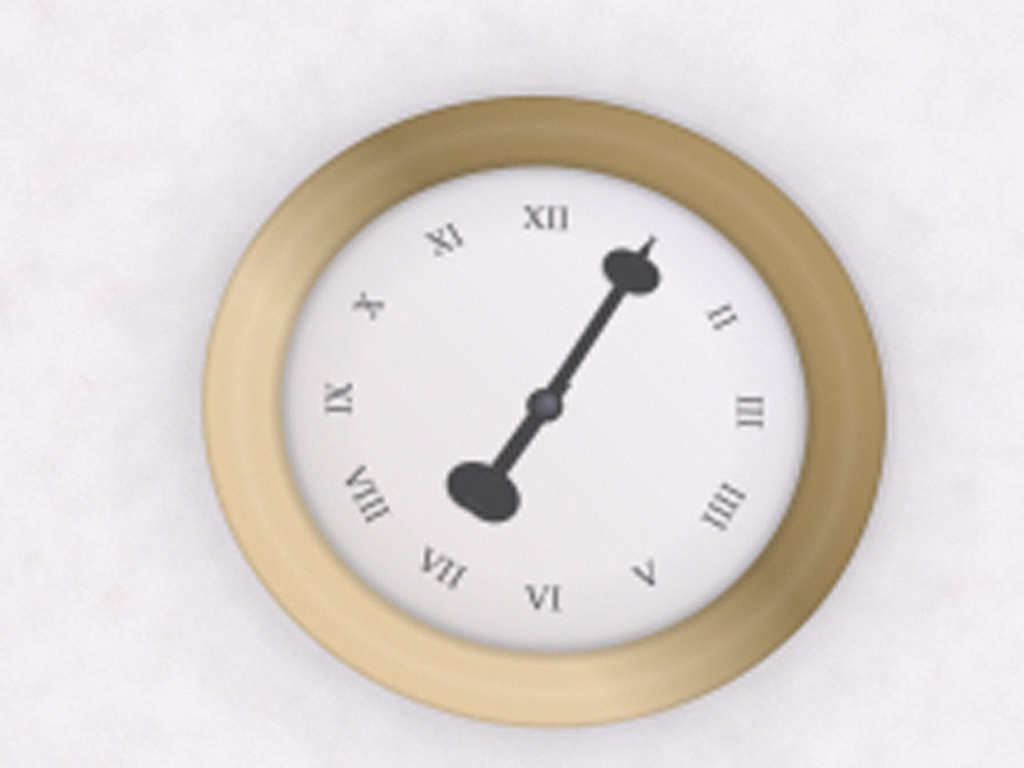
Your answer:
{"hour": 7, "minute": 5}
